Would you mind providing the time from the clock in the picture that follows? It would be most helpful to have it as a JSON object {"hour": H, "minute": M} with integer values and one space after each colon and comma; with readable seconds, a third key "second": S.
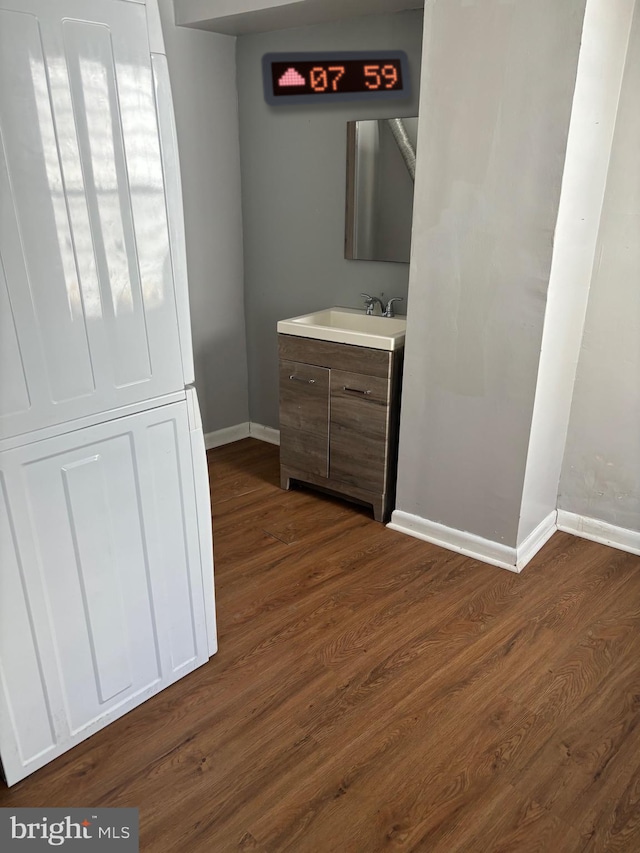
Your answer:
{"hour": 7, "minute": 59}
